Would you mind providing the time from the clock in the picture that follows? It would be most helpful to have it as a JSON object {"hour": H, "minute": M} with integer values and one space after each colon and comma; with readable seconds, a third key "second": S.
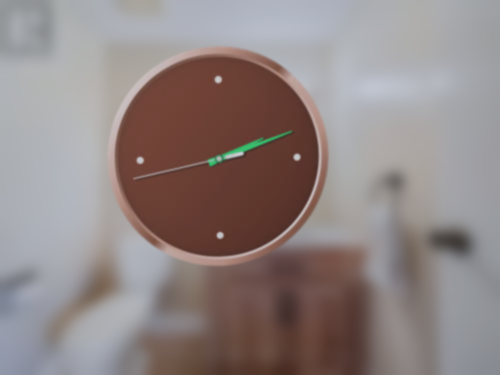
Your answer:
{"hour": 2, "minute": 11, "second": 43}
